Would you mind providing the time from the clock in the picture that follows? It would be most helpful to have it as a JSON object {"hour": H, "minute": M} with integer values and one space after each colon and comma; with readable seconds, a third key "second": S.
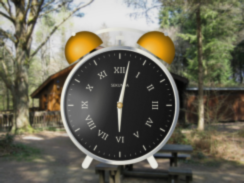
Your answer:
{"hour": 6, "minute": 2}
